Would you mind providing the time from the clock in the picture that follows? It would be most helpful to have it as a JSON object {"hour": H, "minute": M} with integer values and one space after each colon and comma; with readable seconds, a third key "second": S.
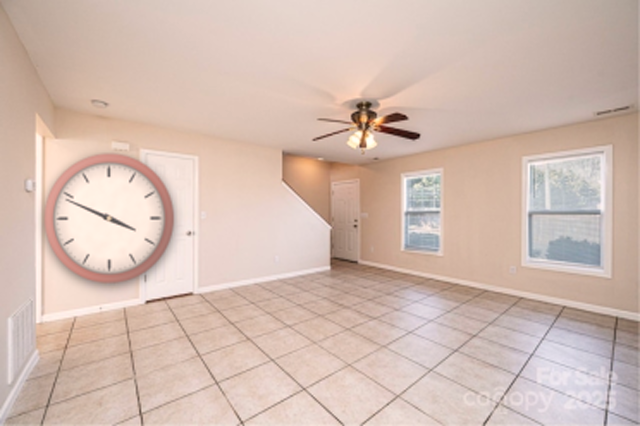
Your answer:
{"hour": 3, "minute": 49}
